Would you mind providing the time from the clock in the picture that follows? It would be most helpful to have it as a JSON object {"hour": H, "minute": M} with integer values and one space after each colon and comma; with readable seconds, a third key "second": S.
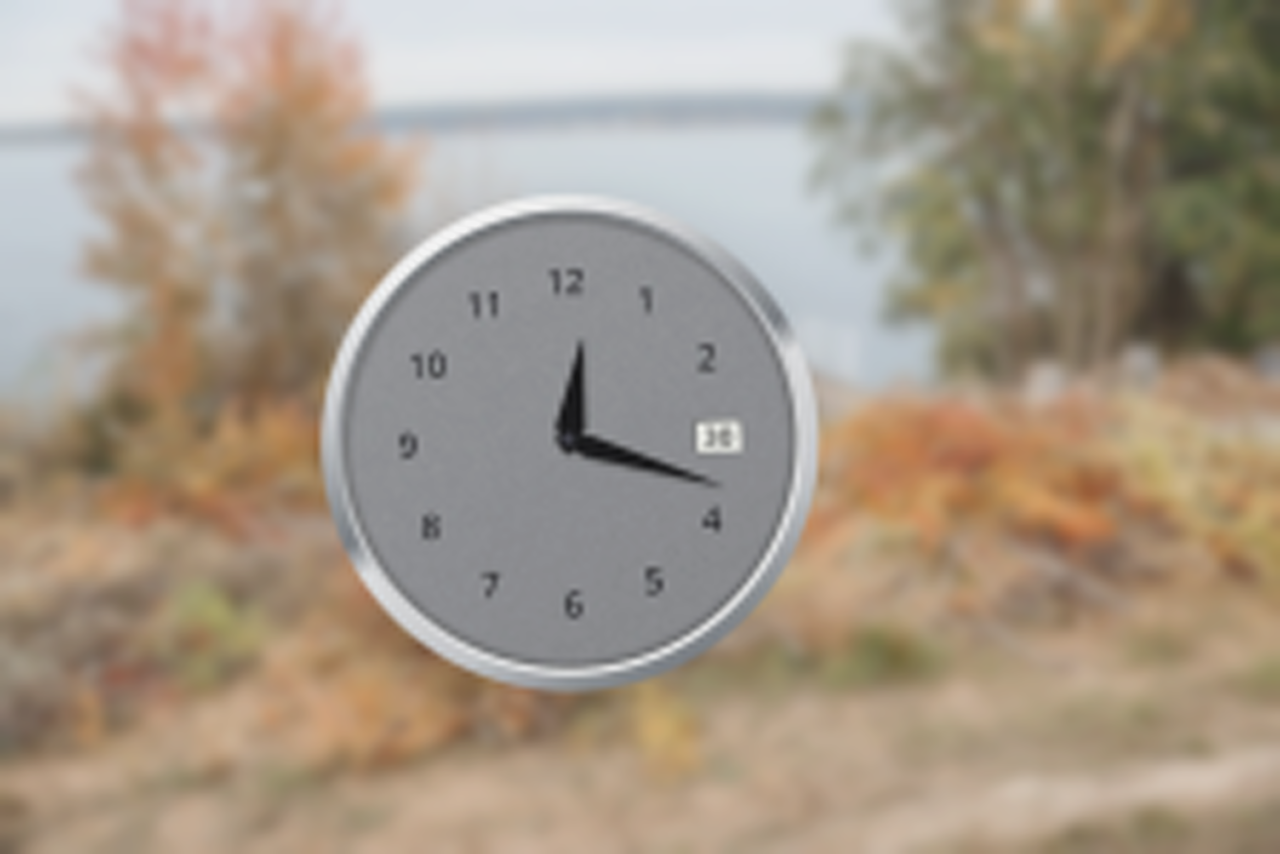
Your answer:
{"hour": 12, "minute": 18}
